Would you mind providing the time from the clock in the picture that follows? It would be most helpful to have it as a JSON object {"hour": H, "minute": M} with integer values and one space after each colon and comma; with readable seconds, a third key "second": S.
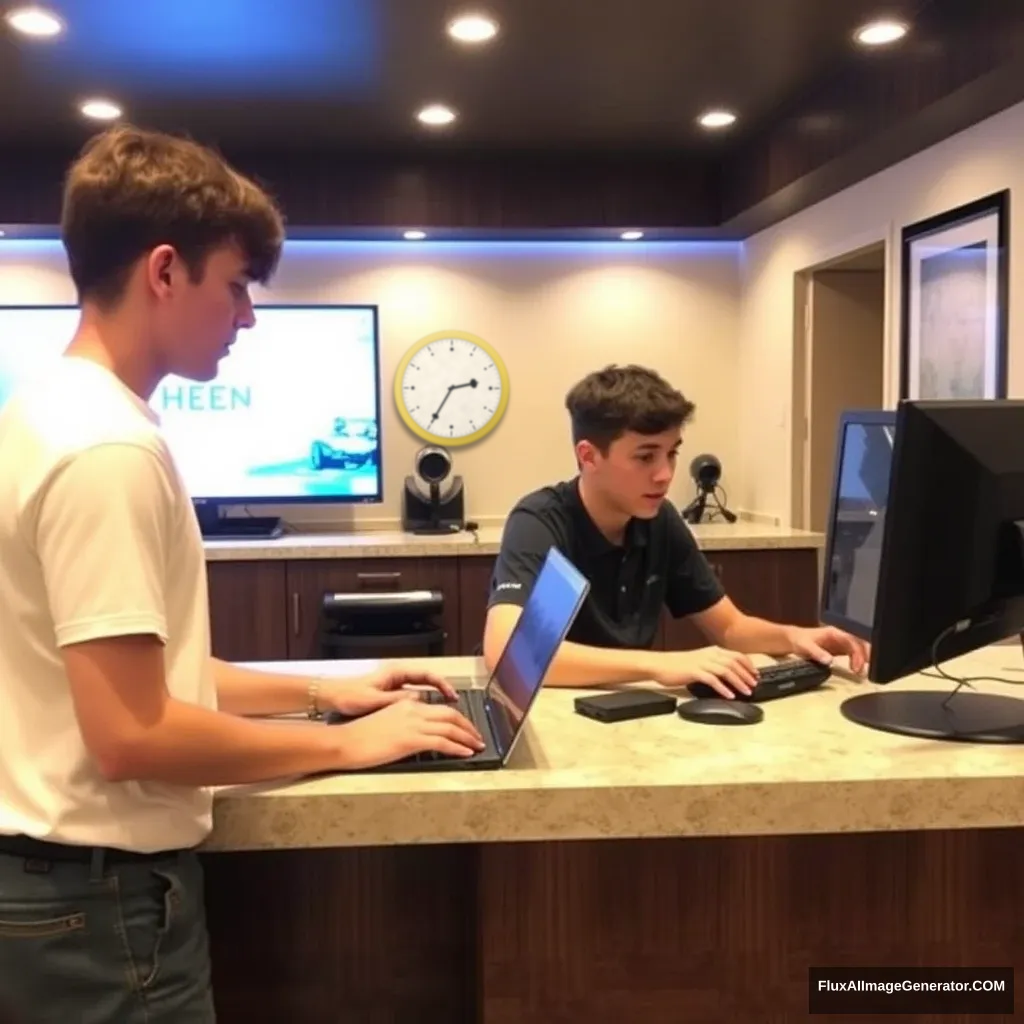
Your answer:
{"hour": 2, "minute": 35}
